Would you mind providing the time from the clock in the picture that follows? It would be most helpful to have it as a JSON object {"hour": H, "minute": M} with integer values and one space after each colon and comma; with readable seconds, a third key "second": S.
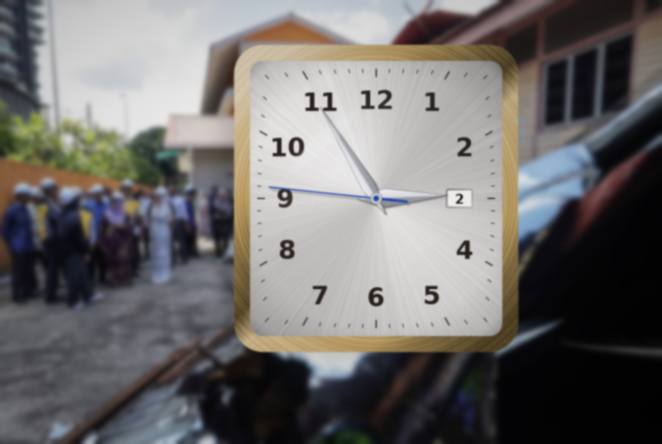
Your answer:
{"hour": 2, "minute": 54, "second": 46}
